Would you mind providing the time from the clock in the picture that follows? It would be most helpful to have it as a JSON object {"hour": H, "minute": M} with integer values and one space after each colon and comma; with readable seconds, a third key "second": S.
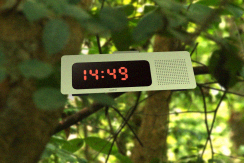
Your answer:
{"hour": 14, "minute": 49}
